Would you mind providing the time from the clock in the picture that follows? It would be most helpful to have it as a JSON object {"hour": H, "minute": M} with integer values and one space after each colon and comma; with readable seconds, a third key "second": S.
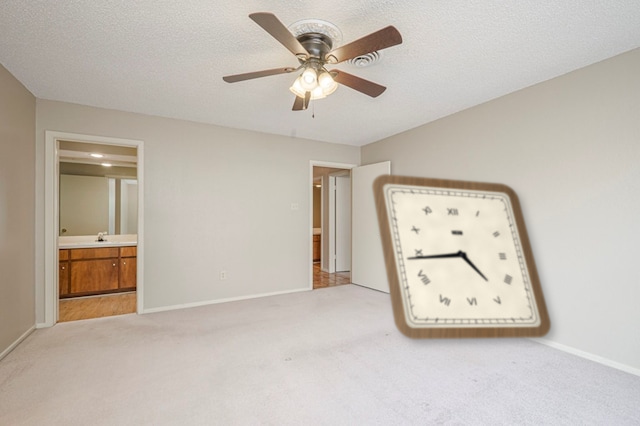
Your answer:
{"hour": 4, "minute": 44}
